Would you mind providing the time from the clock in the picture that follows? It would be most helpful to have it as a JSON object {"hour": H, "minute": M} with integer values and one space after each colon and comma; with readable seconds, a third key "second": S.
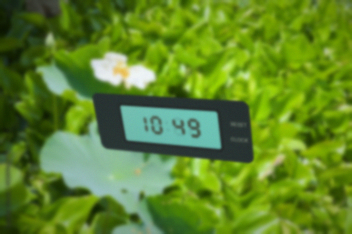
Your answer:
{"hour": 10, "minute": 49}
